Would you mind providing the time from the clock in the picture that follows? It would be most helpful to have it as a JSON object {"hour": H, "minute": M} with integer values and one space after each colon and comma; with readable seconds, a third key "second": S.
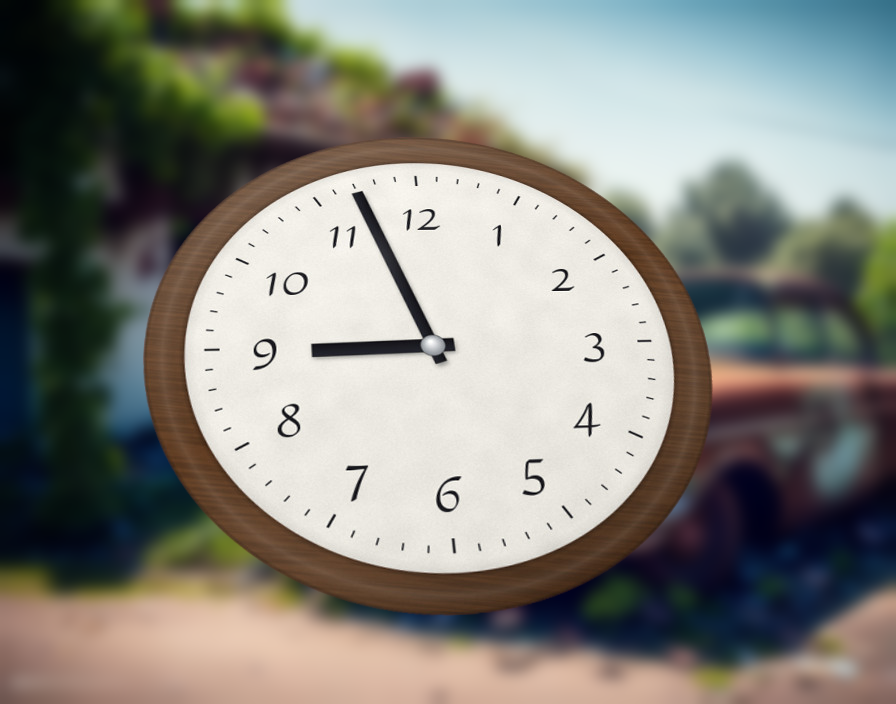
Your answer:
{"hour": 8, "minute": 57}
